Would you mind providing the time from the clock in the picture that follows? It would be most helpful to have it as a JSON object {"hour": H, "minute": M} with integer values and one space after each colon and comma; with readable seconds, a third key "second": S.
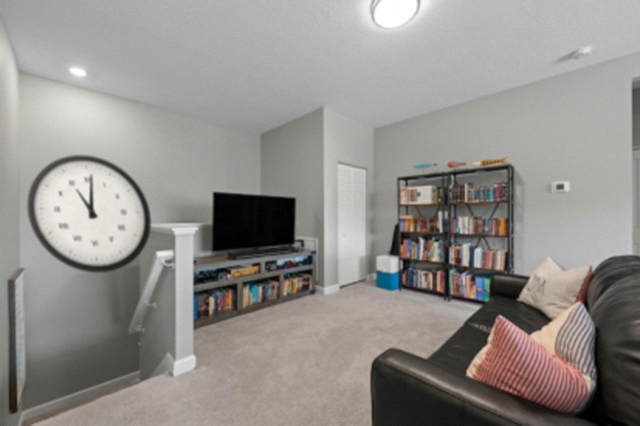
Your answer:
{"hour": 11, "minute": 1}
